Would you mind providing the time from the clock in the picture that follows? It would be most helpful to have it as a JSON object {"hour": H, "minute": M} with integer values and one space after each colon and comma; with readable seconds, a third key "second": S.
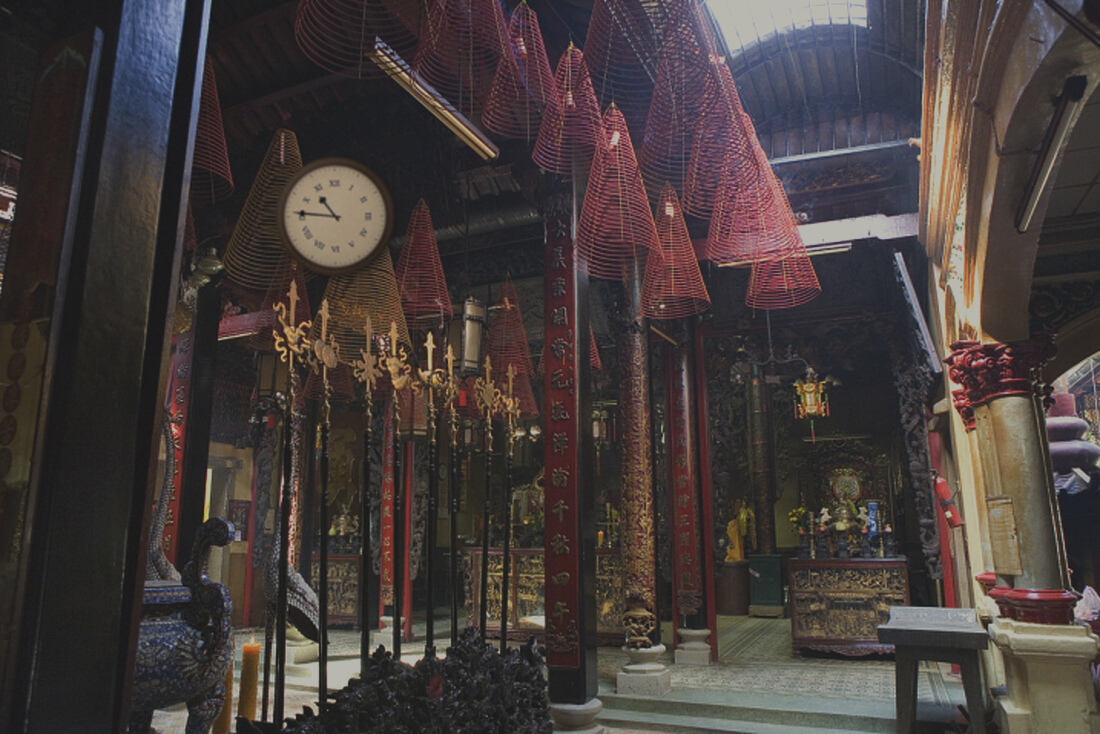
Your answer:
{"hour": 10, "minute": 46}
